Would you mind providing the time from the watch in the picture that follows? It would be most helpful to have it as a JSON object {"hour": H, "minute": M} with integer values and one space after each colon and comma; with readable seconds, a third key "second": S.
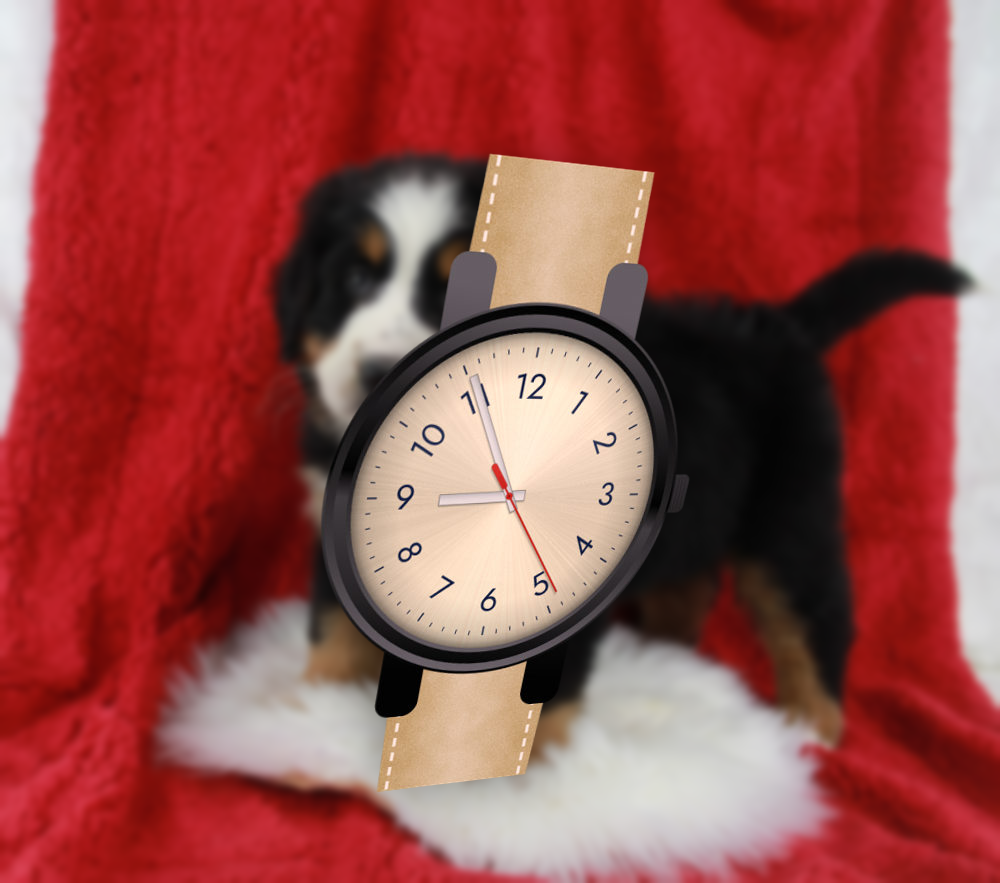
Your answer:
{"hour": 8, "minute": 55, "second": 24}
